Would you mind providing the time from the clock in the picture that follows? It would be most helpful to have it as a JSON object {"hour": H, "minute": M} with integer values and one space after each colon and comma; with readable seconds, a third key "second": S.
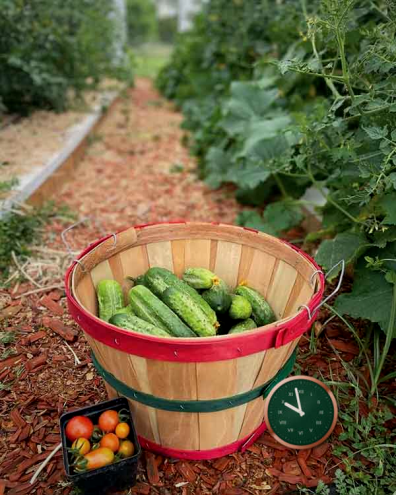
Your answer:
{"hour": 9, "minute": 58}
